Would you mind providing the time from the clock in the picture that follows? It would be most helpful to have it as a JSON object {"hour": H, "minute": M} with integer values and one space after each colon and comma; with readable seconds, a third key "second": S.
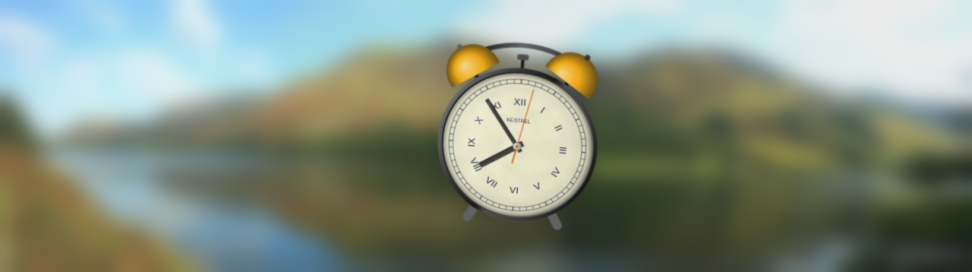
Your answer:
{"hour": 7, "minute": 54, "second": 2}
